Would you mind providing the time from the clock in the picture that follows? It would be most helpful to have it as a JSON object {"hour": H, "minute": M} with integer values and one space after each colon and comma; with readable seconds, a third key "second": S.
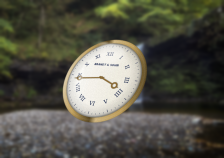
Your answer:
{"hour": 3, "minute": 44}
